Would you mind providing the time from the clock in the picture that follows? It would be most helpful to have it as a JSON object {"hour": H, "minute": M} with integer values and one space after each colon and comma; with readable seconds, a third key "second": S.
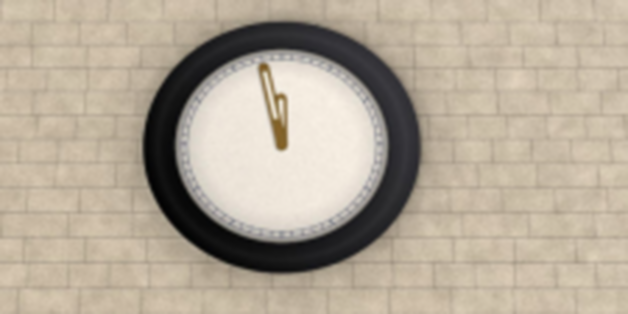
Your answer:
{"hour": 11, "minute": 58}
